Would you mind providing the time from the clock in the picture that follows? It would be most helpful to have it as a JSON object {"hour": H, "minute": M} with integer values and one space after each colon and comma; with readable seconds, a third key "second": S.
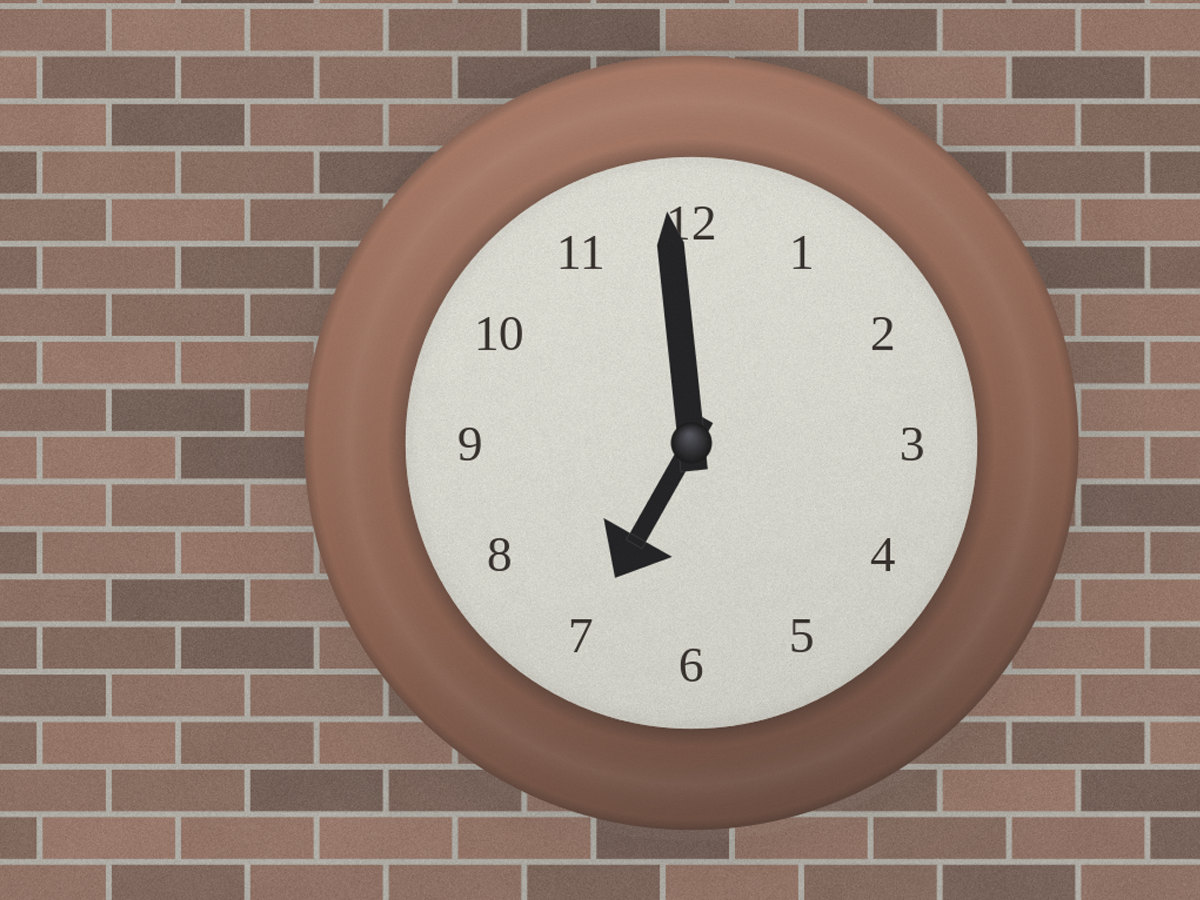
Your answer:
{"hour": 6, "minute": 59}
